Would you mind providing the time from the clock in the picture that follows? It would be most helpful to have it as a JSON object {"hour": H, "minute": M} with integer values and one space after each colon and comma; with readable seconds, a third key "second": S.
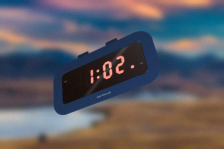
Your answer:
{"hour": 1, "minute": 2}
